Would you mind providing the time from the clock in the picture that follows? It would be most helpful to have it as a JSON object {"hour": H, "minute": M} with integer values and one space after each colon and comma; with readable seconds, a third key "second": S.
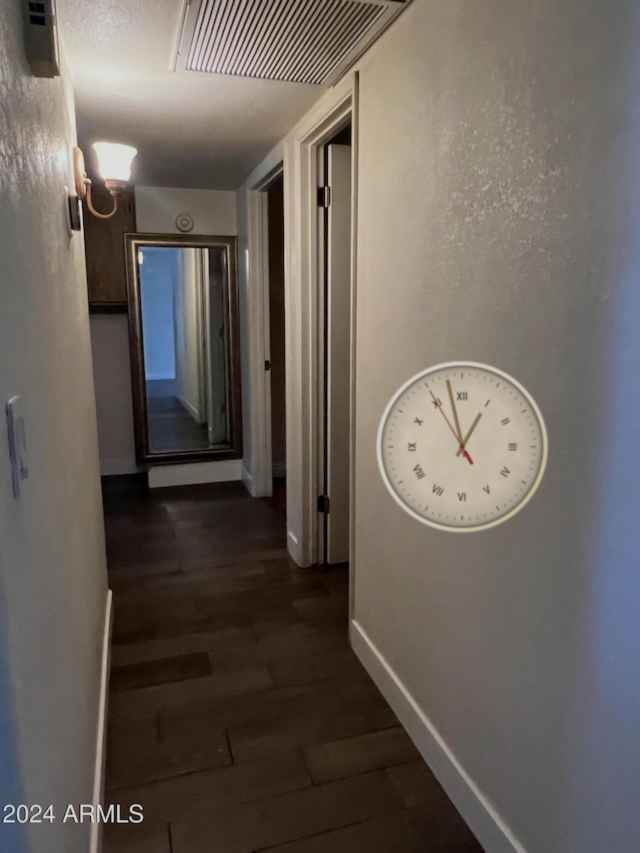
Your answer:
{"hour": 12, "minute": 57, "second": 55}
